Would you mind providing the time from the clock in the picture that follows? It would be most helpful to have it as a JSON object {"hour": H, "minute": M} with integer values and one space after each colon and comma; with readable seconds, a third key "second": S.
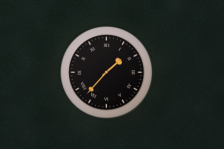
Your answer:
{"hour": 1, "minute": 37}
